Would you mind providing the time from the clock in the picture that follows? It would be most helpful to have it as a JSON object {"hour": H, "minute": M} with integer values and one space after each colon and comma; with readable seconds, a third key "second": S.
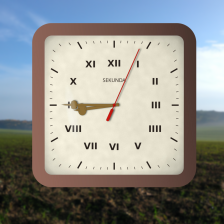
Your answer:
{"hour": 8, "minute": 45, "second": 4}
